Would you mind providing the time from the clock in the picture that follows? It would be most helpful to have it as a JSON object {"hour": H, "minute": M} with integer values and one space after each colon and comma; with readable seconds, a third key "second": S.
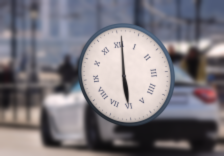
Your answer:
{"hour": 6, "minute": 1}
